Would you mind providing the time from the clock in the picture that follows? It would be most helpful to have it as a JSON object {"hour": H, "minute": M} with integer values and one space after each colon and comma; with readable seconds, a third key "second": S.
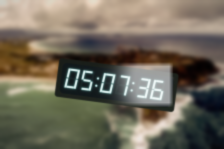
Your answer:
{"hour": 5, "minute": 7, "second": 36}
